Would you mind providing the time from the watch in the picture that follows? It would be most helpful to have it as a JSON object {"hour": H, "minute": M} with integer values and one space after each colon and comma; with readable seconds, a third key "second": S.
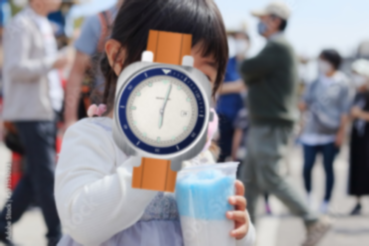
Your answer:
{"hour": 6, "minute": 2}
